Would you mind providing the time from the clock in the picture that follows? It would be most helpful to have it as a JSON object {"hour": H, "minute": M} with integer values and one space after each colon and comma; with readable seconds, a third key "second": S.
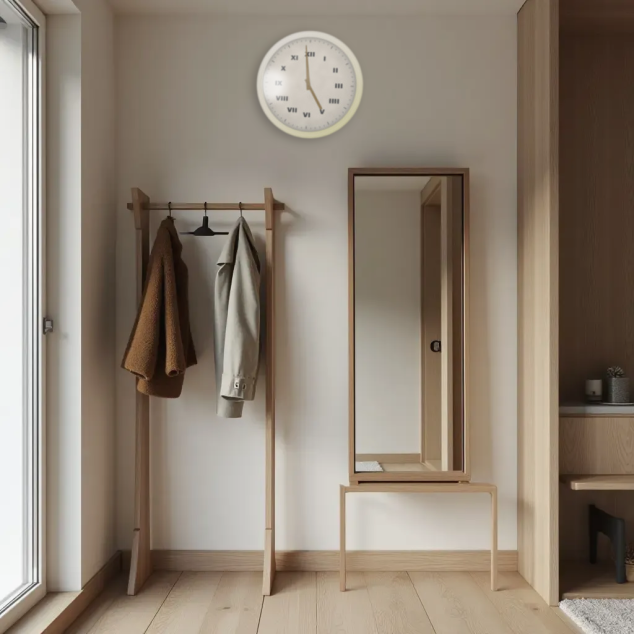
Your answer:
{"hour": 4, "minute": 59}
